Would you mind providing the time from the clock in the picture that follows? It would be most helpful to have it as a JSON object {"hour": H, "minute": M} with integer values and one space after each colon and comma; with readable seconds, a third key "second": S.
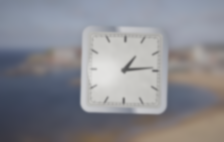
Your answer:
{"hour": 1, "minute": 14}
